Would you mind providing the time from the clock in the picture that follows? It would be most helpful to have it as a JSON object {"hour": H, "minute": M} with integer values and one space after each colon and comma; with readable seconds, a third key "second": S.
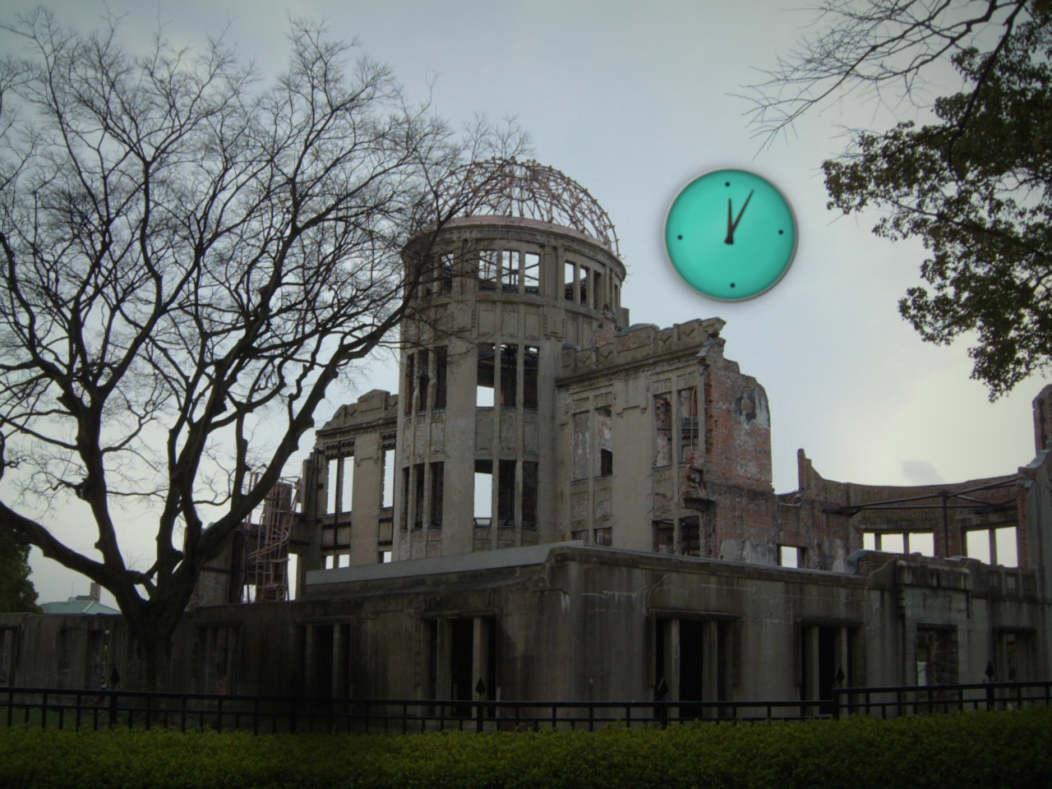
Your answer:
{"hour": 12, "minute": 5}
